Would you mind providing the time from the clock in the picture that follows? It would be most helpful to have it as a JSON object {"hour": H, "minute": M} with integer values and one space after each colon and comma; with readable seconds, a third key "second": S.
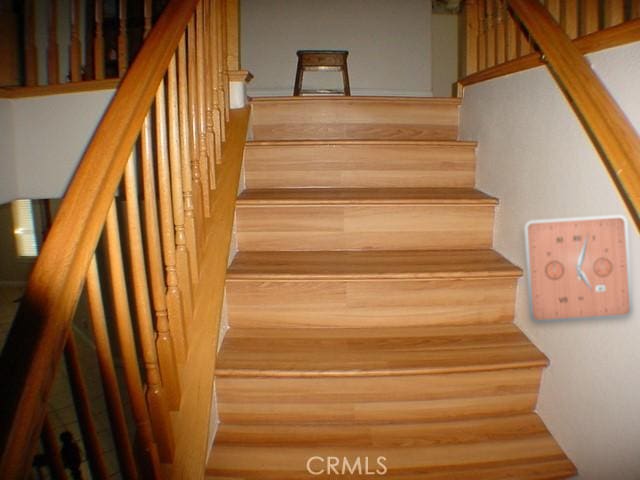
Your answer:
{"hour": 5, "minute": 3}
